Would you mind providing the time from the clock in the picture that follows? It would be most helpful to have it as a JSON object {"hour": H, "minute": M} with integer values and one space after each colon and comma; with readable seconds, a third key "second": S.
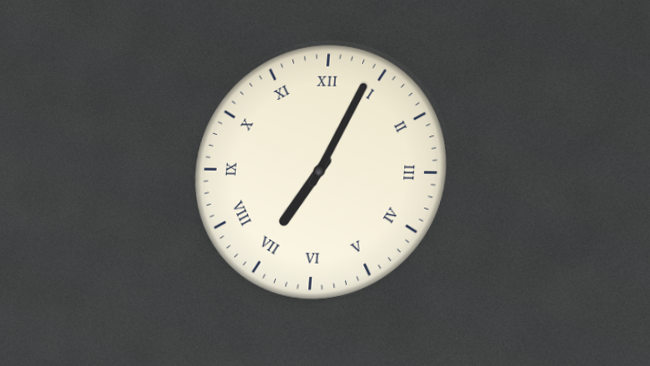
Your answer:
{"hour": 7, "minute": 4}
